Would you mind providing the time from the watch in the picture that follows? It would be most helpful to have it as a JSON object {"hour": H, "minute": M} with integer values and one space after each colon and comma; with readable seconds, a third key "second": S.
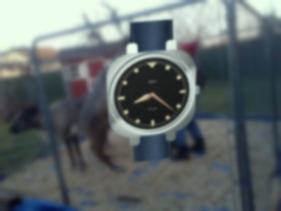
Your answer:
{"hour": 8, "minute": 22}
